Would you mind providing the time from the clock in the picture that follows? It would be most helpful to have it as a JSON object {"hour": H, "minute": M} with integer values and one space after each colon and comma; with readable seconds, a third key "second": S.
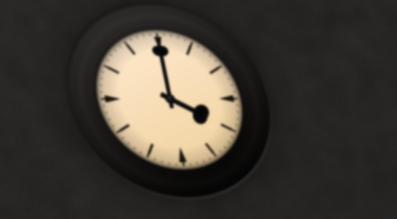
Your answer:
{"hour": 4, "minute": 0}
